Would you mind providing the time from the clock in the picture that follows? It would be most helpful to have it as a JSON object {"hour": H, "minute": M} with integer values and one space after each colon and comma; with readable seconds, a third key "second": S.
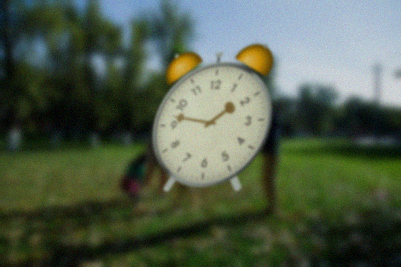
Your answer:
{"hour": 1, "minute": 47}
